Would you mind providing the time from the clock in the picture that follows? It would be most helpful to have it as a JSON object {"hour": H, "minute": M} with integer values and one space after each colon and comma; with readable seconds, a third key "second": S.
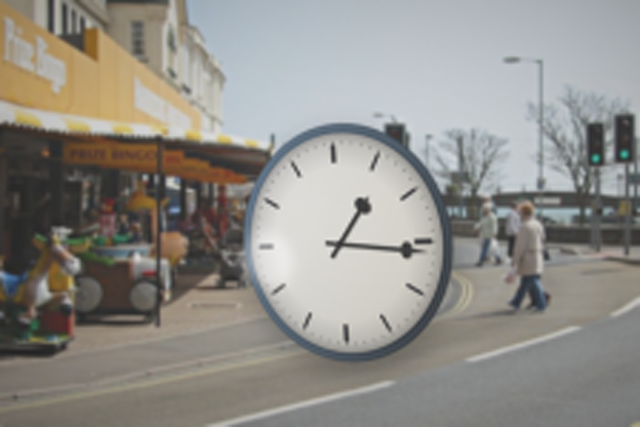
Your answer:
{"hour": 1, "minute": 16}
